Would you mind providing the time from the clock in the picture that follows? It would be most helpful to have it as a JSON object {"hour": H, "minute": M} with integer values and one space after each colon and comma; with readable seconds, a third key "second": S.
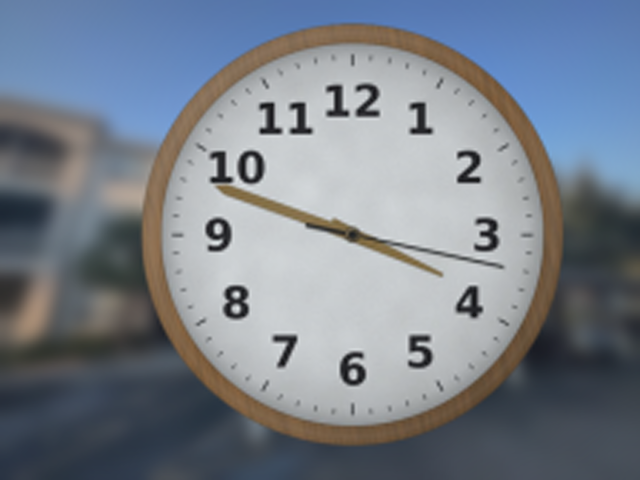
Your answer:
{"hour": 3, "minute": 48, "second": 17}
